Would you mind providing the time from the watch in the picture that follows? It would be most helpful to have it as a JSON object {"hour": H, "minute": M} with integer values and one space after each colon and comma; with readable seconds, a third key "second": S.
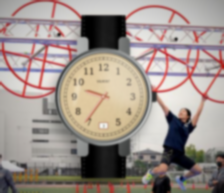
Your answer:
{"hour": 9, "minute": 36}
